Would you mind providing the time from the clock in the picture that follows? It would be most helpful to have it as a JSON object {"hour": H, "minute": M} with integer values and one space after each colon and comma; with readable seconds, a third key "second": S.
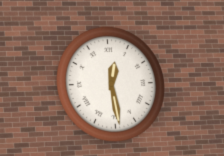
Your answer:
{"hour": 12, "minute": 29}
